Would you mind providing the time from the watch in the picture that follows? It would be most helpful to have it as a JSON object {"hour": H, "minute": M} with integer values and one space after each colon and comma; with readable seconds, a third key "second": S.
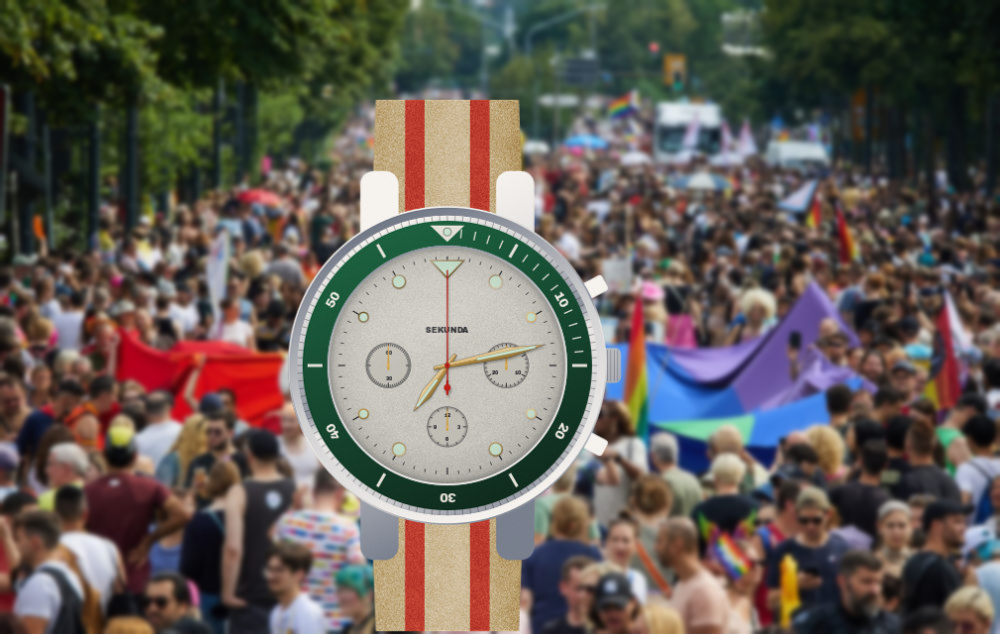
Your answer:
{"hour": 7, "minute": 13}
